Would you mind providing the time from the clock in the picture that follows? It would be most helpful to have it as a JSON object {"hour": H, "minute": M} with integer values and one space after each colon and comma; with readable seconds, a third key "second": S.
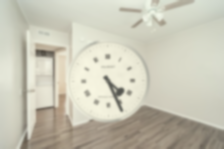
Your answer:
{"hour": 4, "minute": 26}
